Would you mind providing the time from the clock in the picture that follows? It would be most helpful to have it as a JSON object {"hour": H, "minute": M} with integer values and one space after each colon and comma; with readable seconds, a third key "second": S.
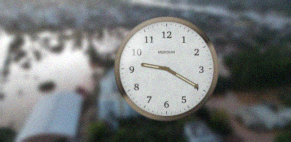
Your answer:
{"hour": 9, "minute": 20}
